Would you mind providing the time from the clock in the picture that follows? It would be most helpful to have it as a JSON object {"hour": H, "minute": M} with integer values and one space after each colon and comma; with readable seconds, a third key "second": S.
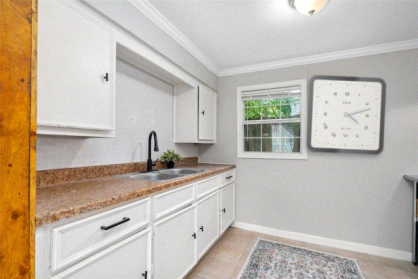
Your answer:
{"hour": 4, "minute": 12}
